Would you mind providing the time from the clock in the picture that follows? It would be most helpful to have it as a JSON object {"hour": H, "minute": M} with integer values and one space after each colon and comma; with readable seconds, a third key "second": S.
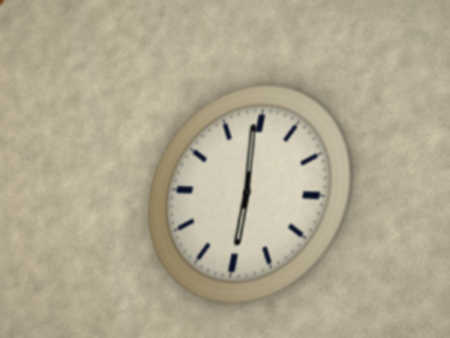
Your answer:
{"hour": 5, "minute": 59}
